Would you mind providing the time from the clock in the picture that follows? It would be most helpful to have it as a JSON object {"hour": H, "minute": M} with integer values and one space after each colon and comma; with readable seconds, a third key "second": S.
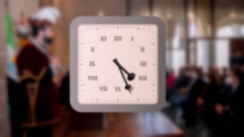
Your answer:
{"hour": 4, "minute": 26}
